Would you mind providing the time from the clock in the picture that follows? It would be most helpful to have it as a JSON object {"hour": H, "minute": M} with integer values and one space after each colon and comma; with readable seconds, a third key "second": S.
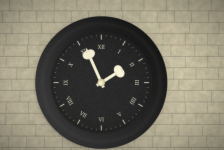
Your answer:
{"hour": 1, "minute": 56}
